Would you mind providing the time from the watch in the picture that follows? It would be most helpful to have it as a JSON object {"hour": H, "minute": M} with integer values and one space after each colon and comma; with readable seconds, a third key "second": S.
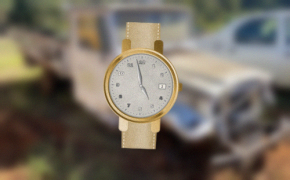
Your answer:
{"hour": 4, "minute": 58}
